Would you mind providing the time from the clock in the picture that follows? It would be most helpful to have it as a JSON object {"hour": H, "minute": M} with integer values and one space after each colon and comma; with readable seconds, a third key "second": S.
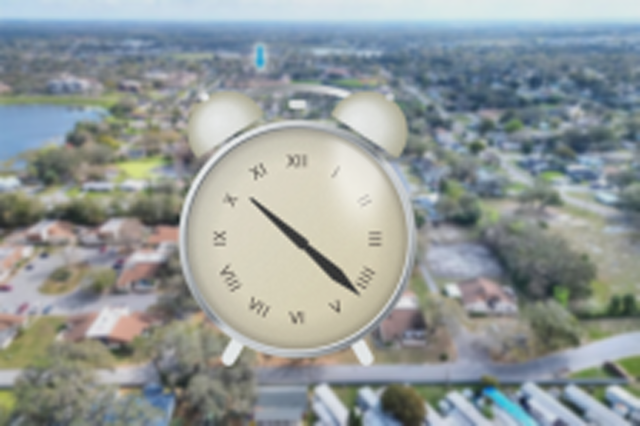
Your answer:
{"hour": 10, "minute": 22}
